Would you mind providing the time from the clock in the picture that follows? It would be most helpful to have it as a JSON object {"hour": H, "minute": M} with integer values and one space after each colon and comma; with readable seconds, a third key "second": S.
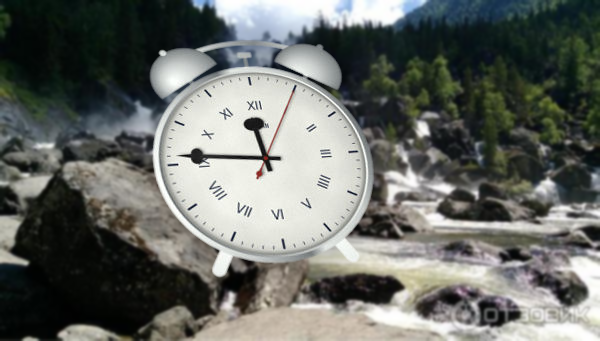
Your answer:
{"hour": 11, "minute": 46, "second": 5}
